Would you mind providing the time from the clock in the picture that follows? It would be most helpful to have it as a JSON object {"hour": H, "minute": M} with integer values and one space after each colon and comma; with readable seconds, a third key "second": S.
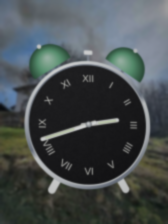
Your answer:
{"hour": 2, "minute": 42}
